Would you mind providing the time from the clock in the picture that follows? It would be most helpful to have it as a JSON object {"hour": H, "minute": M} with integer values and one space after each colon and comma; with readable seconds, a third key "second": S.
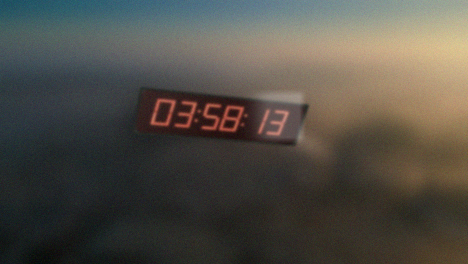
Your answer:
{"hour": 3, "minute": 58, "second": 13}
